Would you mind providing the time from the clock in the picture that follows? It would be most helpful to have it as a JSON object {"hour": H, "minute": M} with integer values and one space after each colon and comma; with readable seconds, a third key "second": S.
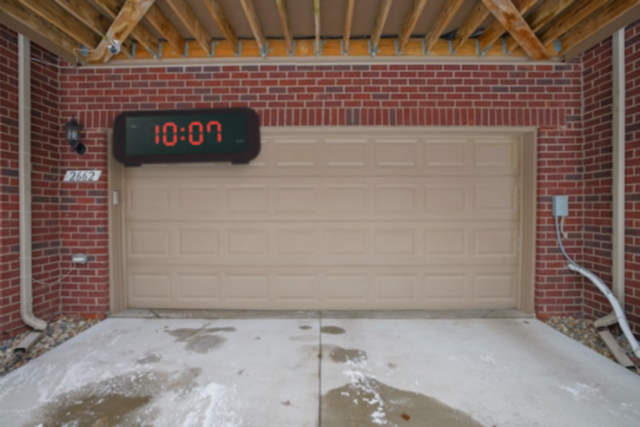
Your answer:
{"hour": 10, "minute": 7}
